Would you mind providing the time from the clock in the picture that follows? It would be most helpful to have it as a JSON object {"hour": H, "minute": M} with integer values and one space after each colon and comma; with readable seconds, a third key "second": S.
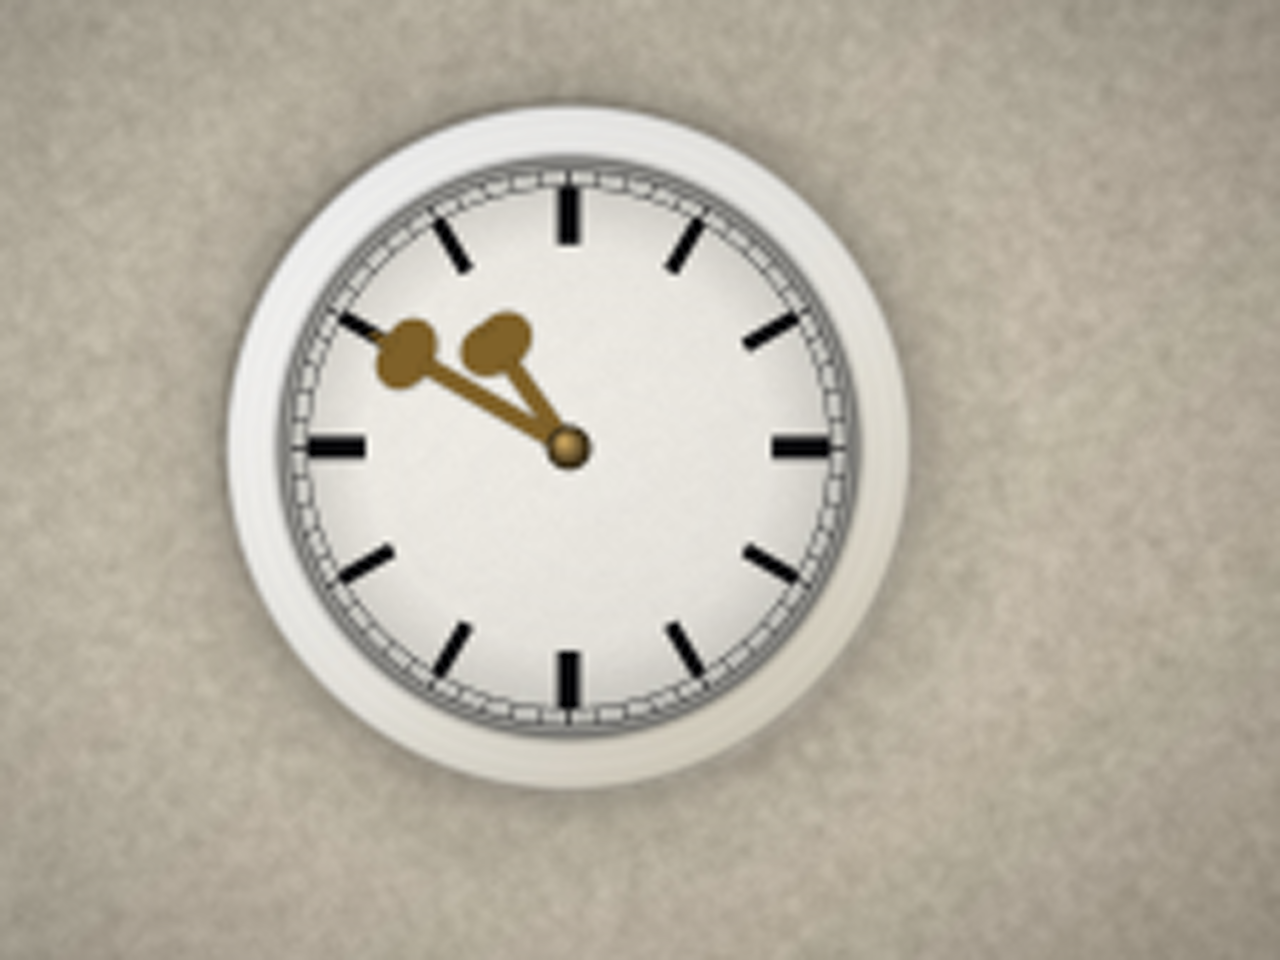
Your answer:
{"hour": 10, "minute": 50}
